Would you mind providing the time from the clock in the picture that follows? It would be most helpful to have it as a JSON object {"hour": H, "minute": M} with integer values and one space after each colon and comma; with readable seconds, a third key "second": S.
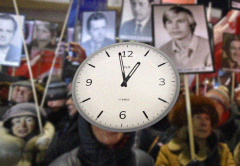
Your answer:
{"hour": 12, "minute": 58}
